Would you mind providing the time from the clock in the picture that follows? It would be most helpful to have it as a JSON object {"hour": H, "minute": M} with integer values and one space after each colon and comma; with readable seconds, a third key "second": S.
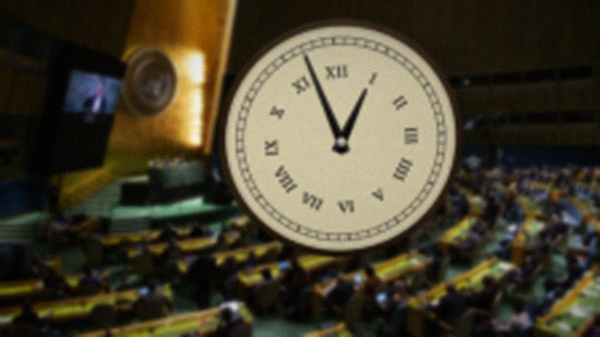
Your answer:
{"hour": 12, "minute": 57}
